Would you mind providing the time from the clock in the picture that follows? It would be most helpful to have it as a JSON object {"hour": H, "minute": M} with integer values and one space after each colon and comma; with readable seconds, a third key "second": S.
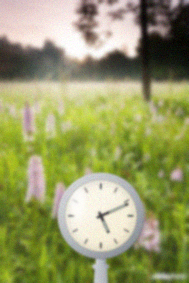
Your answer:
{"hour": 5, "minute": 11}
